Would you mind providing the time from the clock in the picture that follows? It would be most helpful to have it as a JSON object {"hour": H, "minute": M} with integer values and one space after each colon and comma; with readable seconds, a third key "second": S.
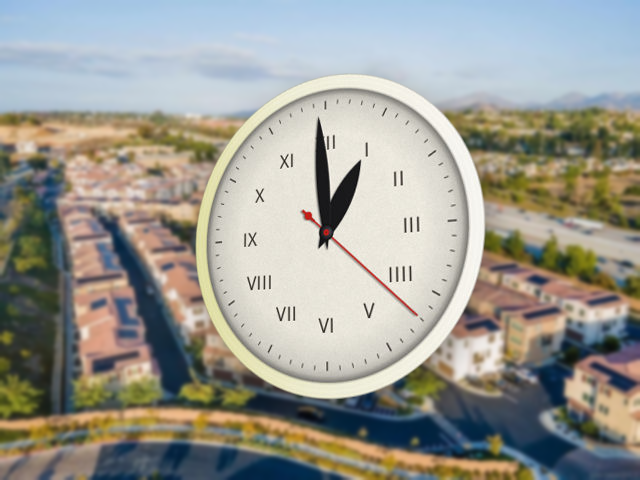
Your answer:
{"hour": 12, "minute": 59, "second": 22}
